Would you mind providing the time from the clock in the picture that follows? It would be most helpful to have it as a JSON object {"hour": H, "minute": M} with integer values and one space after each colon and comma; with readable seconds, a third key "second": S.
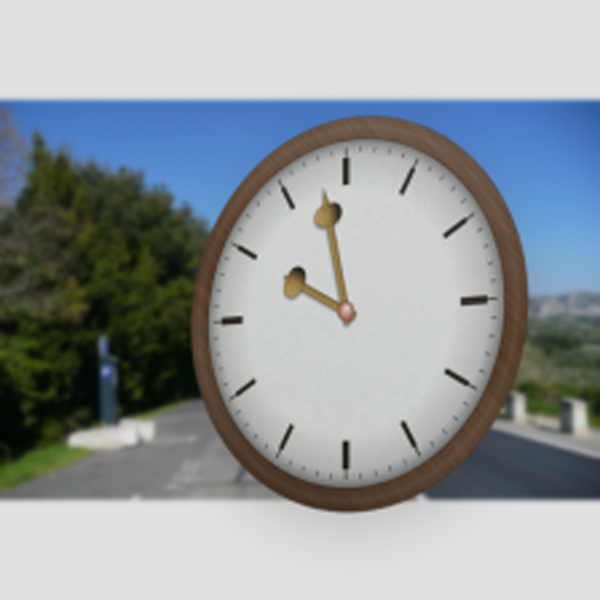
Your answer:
{"hour": 9, "minute": 58}
